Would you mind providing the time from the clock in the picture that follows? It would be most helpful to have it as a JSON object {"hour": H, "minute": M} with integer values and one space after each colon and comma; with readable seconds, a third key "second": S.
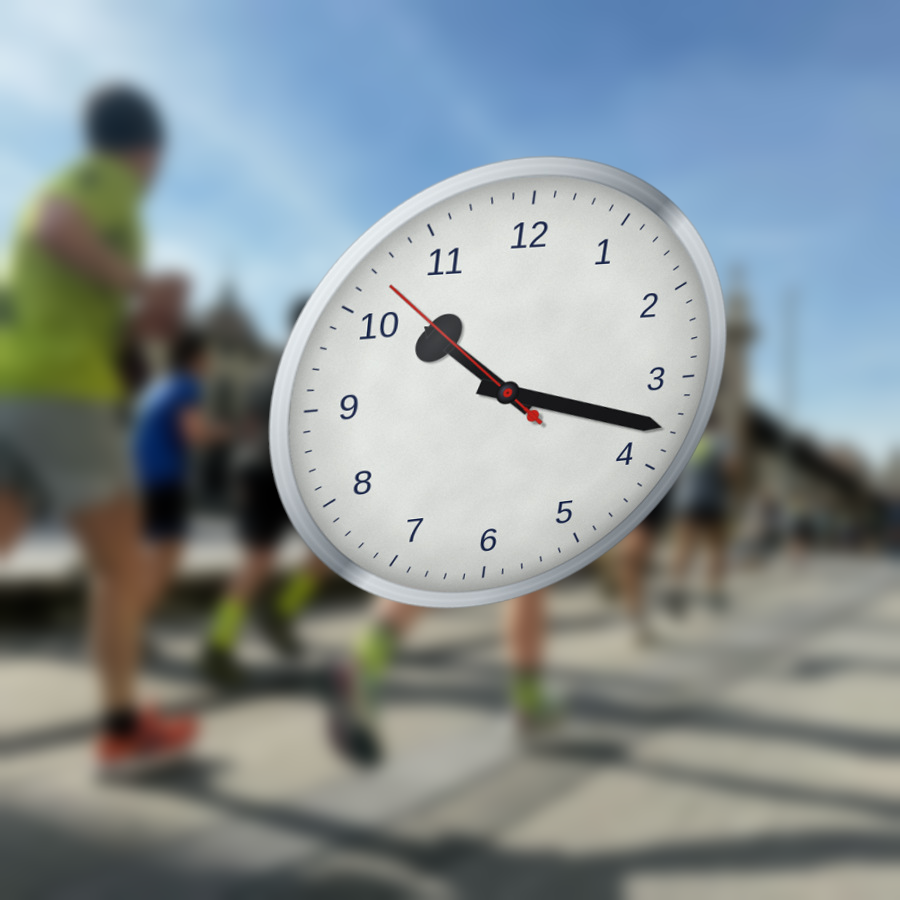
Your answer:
{"hour": 10, "minute": 17, "second": 52}
